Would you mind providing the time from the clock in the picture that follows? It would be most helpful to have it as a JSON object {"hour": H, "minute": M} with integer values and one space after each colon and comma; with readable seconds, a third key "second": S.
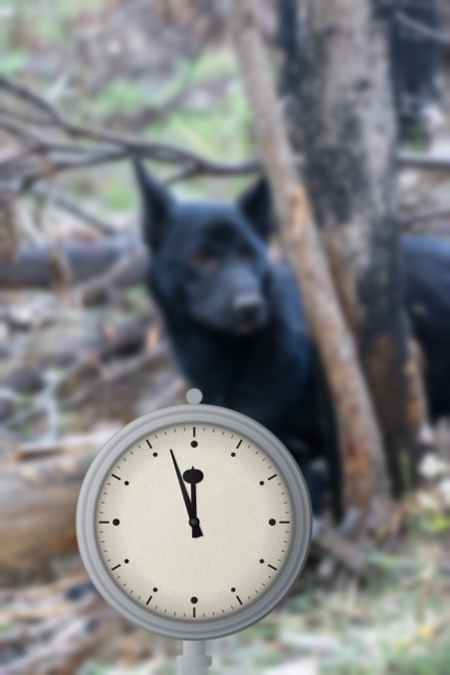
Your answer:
{"hour": 11, "minute": 57}
